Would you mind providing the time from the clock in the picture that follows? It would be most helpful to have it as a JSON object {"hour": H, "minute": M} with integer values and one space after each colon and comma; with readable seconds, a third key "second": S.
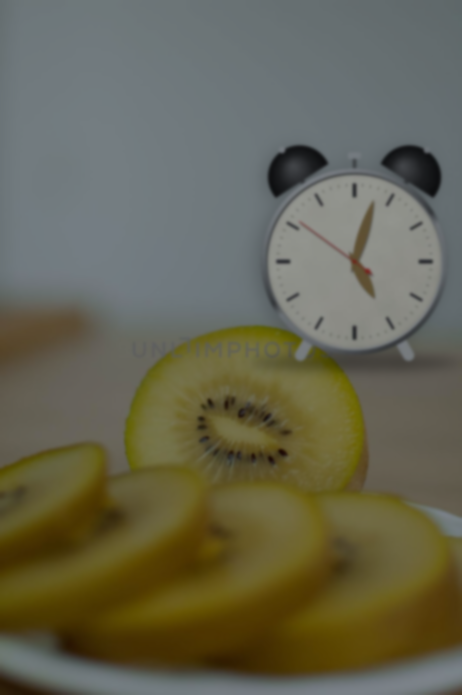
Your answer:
{"hour": 5, "minute": 2, "second": 51}
